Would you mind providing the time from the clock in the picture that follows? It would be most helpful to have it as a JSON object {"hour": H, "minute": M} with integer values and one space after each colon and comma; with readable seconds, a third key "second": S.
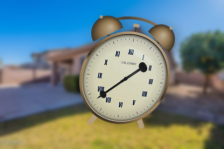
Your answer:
{"hour": 1, "minute": 38}
